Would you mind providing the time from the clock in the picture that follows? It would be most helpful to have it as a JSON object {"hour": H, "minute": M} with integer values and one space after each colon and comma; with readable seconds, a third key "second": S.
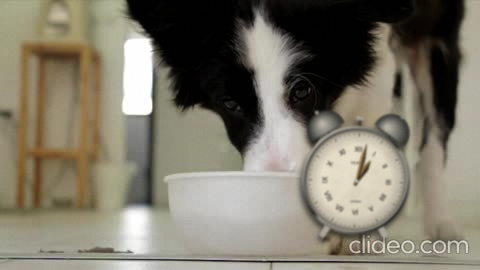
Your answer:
{"hour": 1, "minute": 2}
